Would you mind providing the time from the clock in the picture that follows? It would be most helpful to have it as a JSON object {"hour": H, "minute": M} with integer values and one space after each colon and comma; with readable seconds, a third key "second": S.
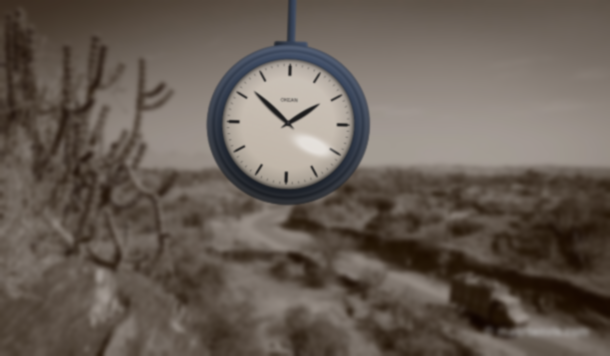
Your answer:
{"hour": 1, "minute": 52}
